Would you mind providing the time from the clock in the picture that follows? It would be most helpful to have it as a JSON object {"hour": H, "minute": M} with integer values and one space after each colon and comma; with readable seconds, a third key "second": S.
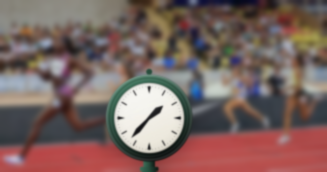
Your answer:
{"hour": 1, "minute": 37}
